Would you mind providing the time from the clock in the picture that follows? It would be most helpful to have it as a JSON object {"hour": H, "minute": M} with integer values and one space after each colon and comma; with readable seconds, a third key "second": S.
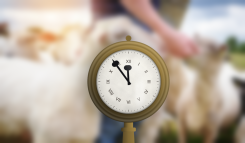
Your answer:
{"hour": 11, "minute": 54}
